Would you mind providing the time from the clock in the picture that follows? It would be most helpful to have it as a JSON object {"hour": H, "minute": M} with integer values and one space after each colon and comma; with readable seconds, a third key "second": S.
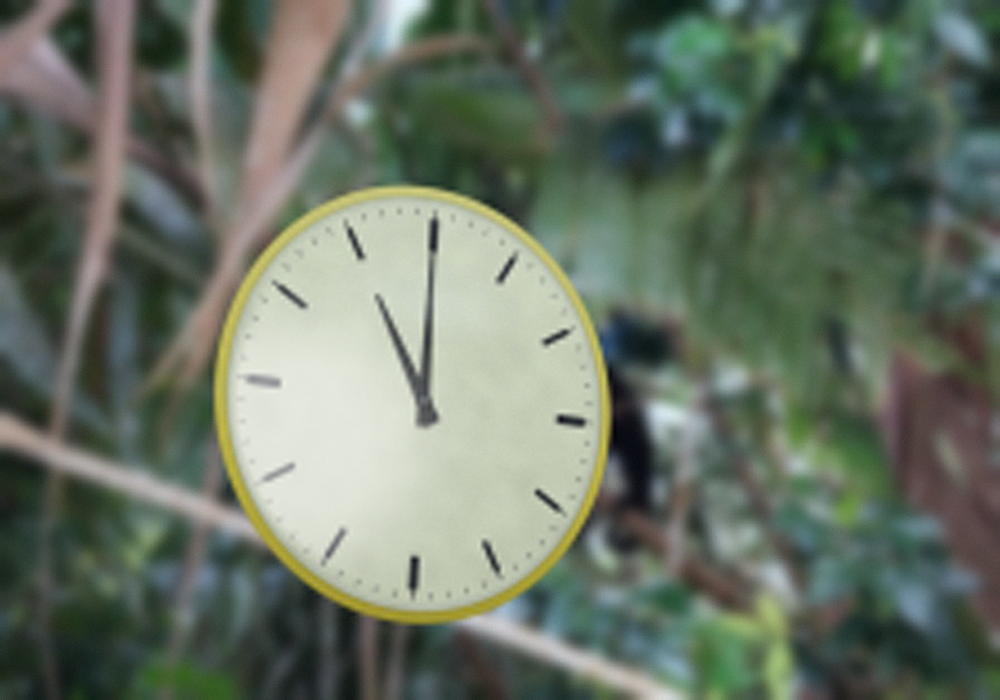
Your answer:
{"hour": 11, "minute": 0}
